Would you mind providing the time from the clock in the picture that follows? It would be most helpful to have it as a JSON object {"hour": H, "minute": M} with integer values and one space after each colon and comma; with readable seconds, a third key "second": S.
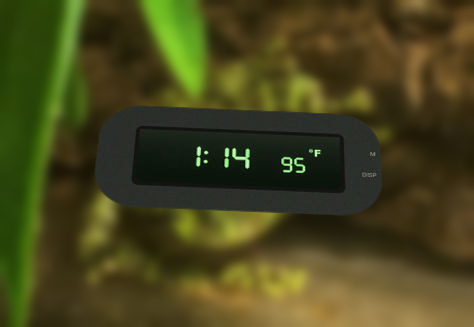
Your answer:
{"hour": 1, "minute": 14}
